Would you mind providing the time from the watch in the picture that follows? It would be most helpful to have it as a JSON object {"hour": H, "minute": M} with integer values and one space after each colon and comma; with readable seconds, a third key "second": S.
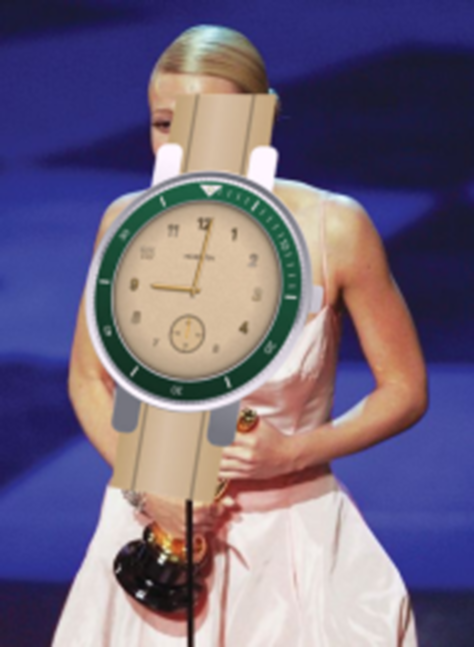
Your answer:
{"hour": 9, "minute": 1}
